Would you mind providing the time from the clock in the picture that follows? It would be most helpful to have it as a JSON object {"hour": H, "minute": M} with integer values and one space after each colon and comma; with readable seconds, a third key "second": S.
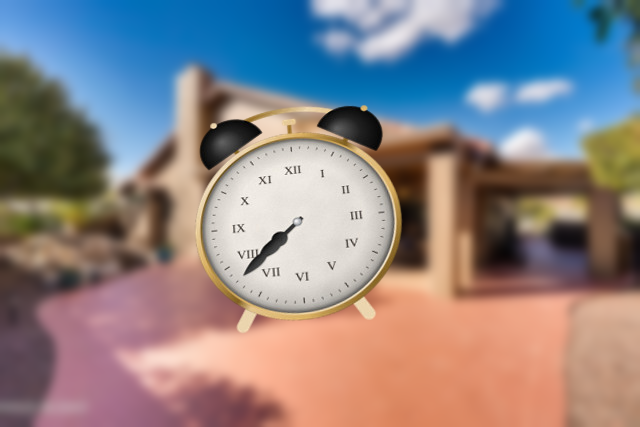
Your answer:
{"hour": 7, "minute": 38}
